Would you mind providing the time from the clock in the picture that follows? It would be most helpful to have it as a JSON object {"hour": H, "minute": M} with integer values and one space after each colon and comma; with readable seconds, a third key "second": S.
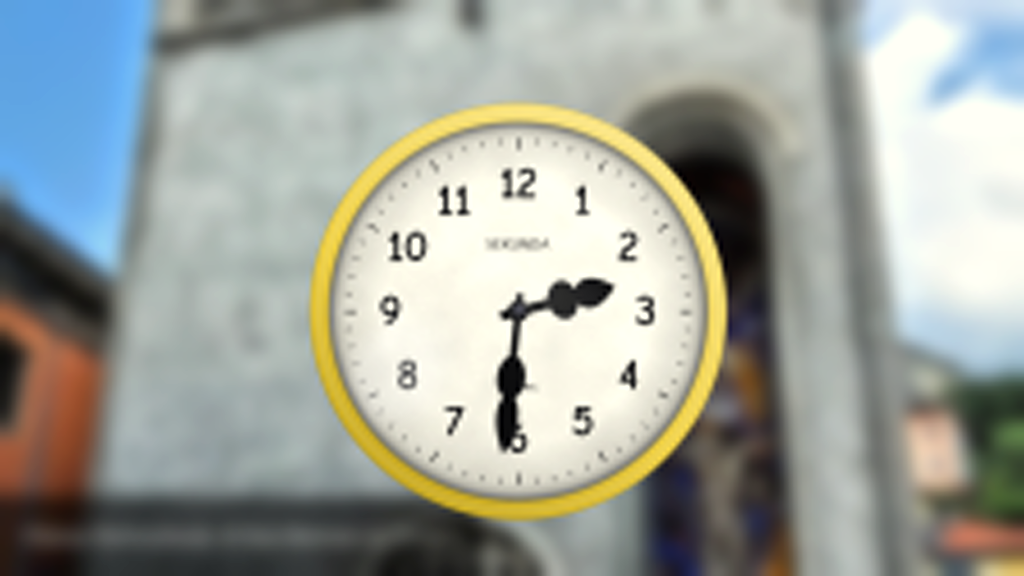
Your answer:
{"hour": 2, "minute": 31}
